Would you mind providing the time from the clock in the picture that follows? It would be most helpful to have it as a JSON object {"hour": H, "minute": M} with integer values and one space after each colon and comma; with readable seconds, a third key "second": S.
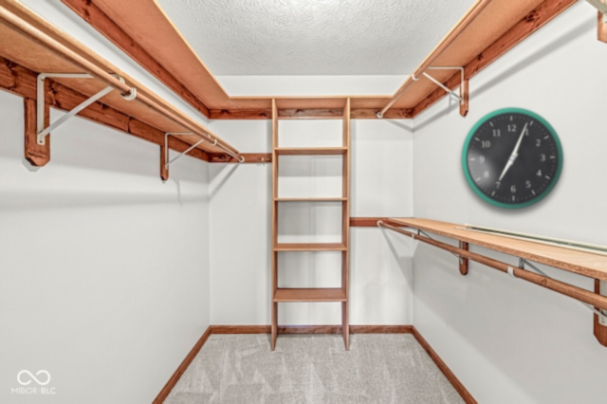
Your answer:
{"hour": 7, "minute": 4}
